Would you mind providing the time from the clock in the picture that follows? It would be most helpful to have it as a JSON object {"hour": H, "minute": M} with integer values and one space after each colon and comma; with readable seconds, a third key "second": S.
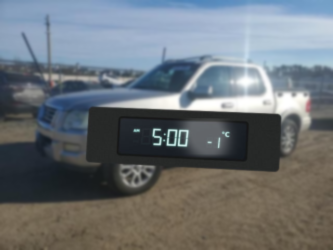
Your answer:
{"hour": 5, "minute": 0}
